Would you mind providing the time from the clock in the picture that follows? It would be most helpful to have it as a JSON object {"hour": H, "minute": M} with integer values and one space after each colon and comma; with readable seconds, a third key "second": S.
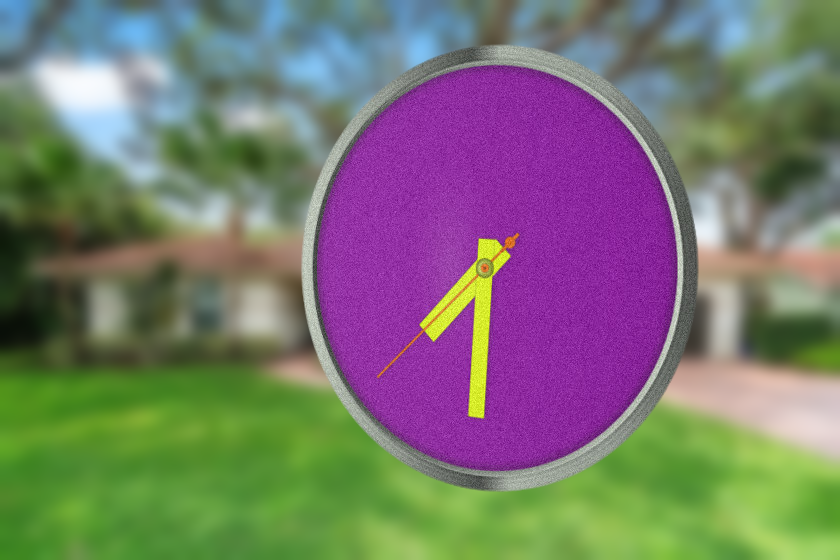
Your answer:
{"hour": 7, "minute": 30, "second": 38}
